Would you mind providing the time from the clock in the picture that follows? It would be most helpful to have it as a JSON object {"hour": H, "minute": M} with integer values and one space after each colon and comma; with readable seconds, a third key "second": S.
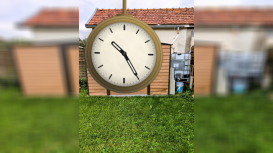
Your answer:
{"hour": 10, "minute": 25}
